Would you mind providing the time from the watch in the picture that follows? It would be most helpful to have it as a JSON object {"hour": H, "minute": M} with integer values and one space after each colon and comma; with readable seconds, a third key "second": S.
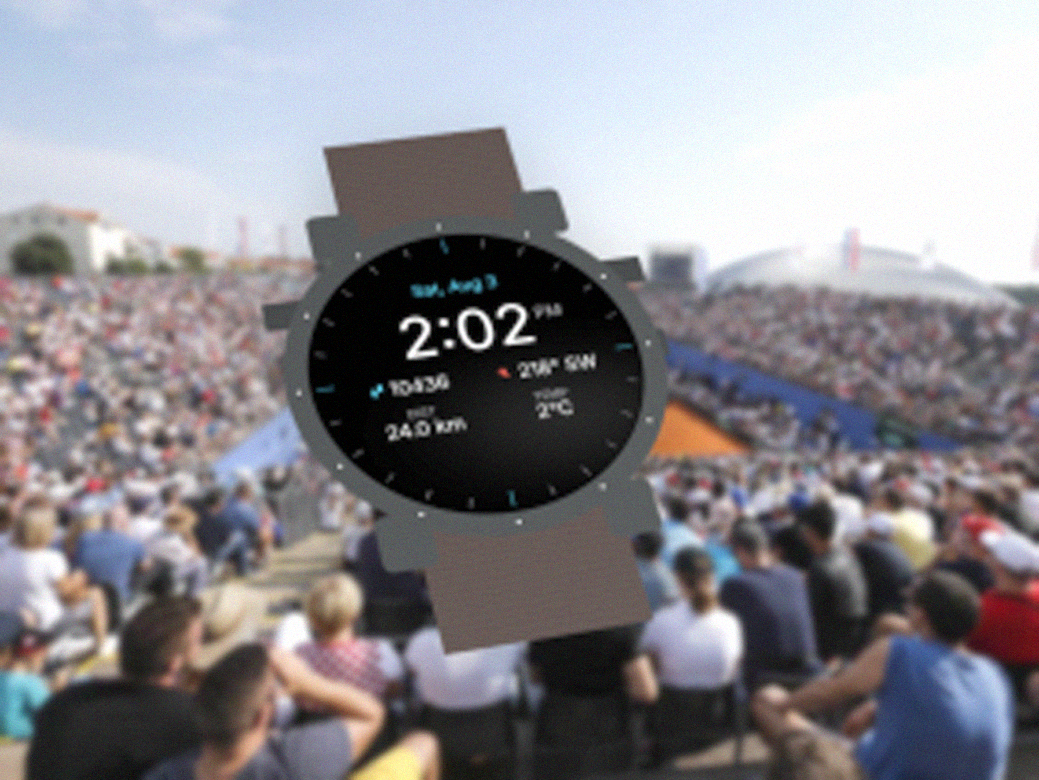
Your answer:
{"hour": 2, "minute": 2}
